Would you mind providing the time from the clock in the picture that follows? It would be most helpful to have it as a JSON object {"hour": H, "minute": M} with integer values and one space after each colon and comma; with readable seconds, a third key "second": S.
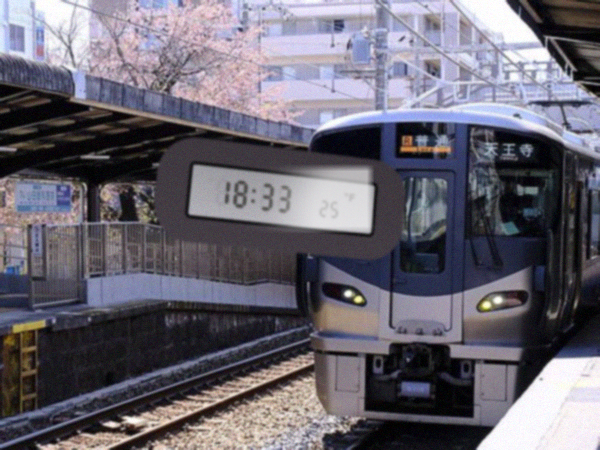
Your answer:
{"hour": 18, "minute": 33}
